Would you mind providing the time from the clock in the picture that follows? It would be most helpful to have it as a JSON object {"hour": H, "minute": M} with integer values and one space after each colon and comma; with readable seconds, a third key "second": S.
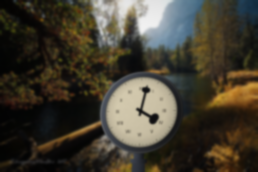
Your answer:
{"hour": 4, "minute": 2}
